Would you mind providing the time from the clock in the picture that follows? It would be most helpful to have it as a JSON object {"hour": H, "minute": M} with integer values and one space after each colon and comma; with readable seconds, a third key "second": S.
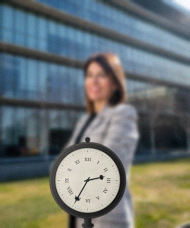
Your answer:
{"hour": 2, "minute": 35}
